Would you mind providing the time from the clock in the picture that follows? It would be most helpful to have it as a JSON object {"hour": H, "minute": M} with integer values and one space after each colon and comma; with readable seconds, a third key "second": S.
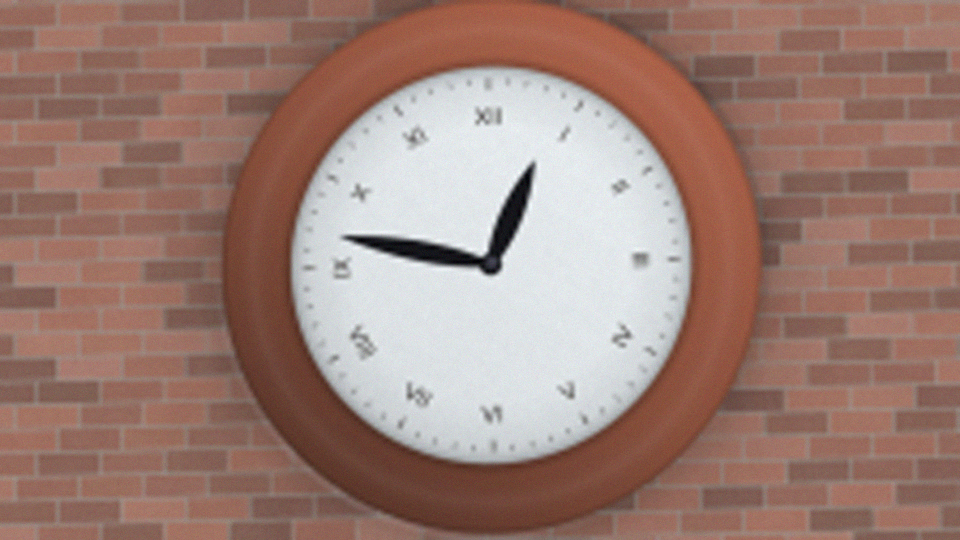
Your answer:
{"hour": 12, "minute": 47}
